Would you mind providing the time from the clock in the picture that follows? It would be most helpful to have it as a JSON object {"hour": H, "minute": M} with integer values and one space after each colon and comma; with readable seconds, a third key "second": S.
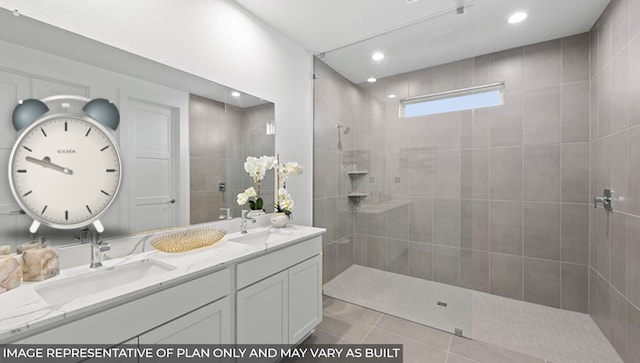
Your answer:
{"hour": 9, "minute": 48}
